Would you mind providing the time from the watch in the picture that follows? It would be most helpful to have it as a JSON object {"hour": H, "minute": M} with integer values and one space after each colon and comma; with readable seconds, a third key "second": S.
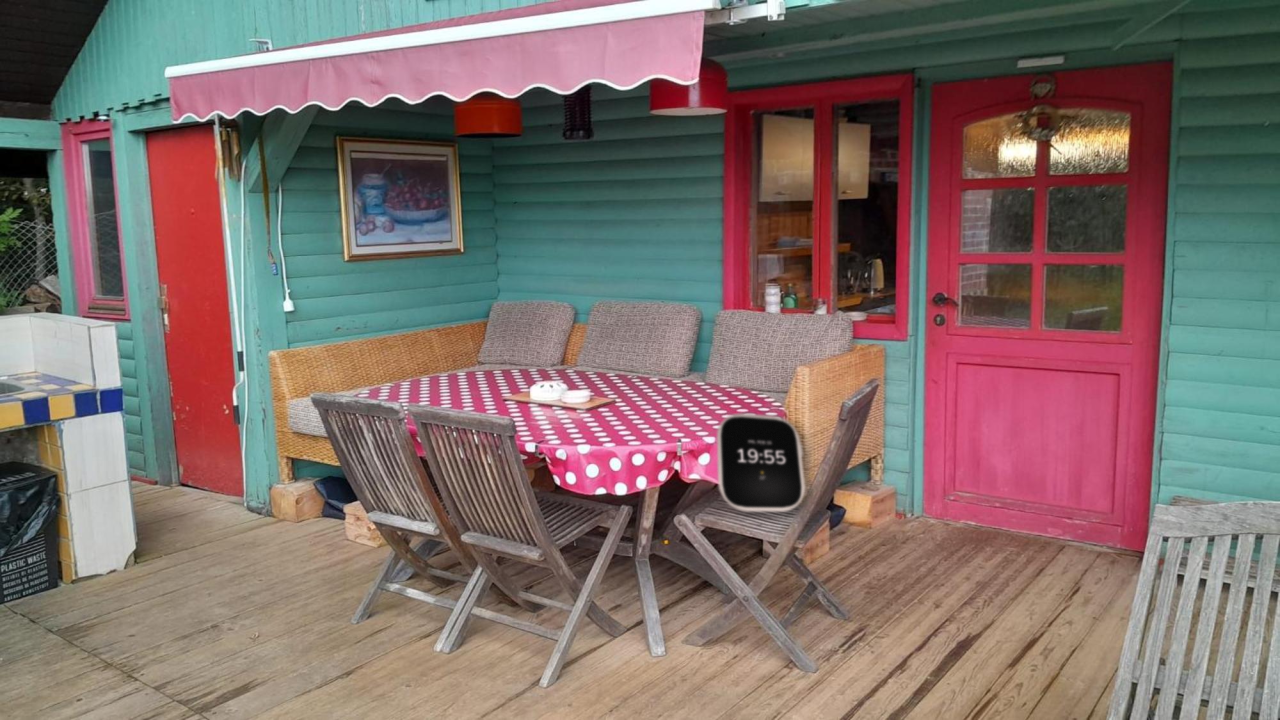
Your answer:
{"hour": 19, "minute": 55}
